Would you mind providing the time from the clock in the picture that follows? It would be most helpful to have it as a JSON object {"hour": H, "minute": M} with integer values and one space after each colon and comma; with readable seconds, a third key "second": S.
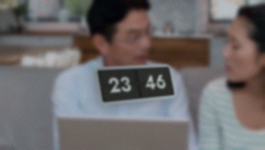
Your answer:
{"hour": 23, "minute": 46}
